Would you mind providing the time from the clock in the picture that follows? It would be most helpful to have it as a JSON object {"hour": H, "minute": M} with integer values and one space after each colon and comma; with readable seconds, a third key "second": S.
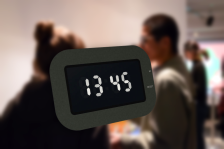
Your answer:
{"hour": 13, "minute": 45}
